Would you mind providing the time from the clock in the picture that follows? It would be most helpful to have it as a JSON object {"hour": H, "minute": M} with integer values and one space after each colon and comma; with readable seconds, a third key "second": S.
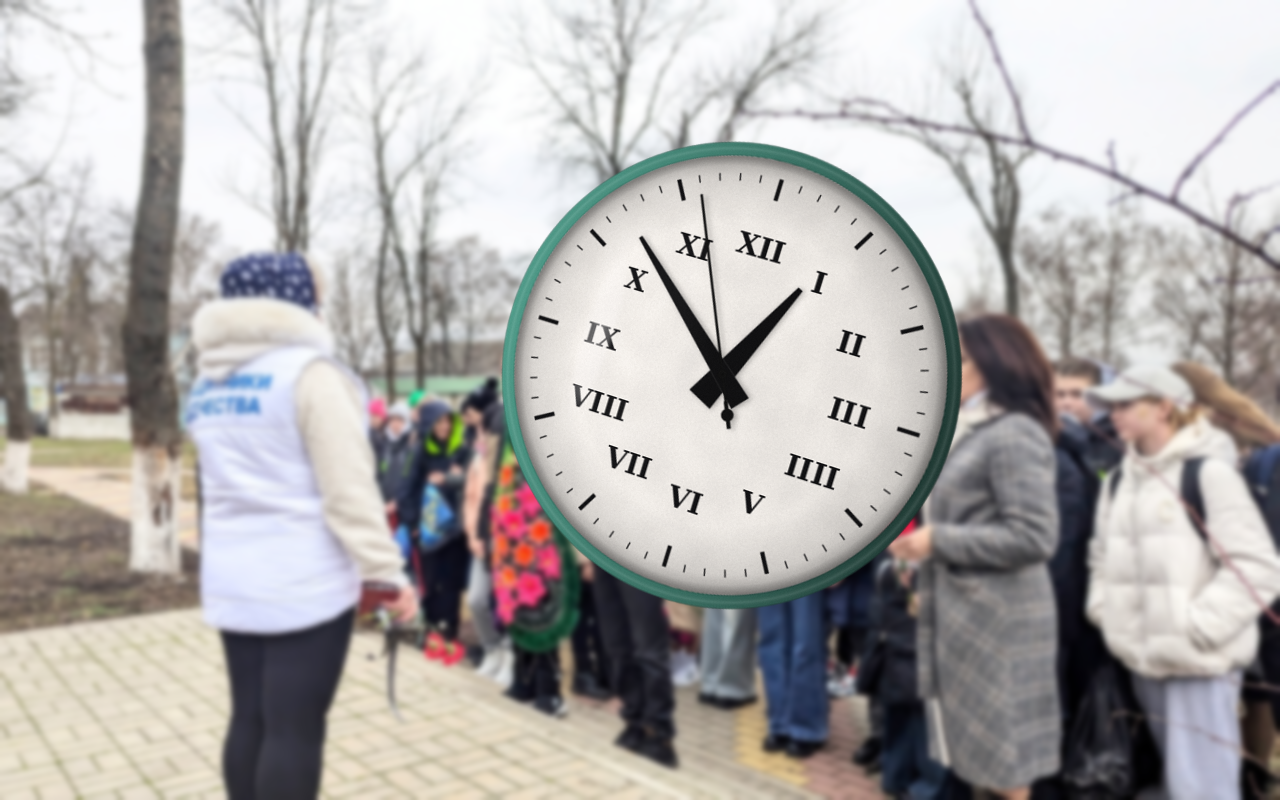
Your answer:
{"hour": 12, "minute": 51, "second": 56}
